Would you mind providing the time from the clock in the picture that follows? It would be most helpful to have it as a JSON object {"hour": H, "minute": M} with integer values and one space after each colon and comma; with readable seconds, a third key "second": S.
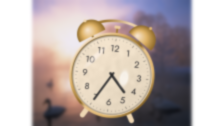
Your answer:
{"hour": 4, "minute": 35}
